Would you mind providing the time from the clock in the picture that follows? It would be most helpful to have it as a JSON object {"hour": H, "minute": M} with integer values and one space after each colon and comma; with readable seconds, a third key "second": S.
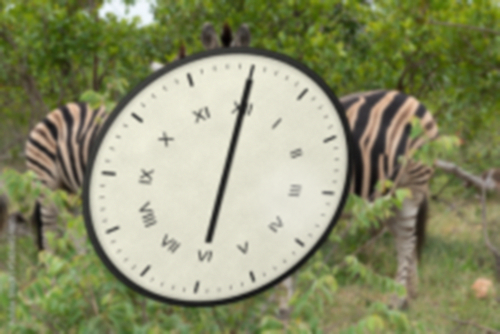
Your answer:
{"hour": 6, "minute": 0}
